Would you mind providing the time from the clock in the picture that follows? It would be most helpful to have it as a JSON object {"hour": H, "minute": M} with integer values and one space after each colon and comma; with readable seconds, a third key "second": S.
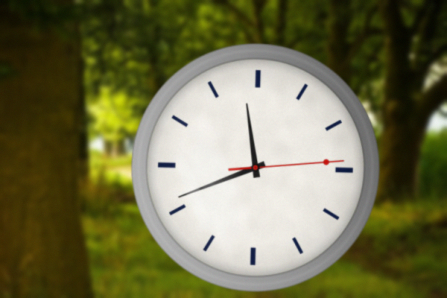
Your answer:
{"hour": 11, "minute": 41, "second": 14}
